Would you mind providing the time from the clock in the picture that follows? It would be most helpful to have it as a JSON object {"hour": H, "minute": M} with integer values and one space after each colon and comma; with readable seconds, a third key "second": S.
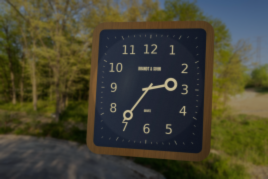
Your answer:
{"hour": 2, "minute": 36}
